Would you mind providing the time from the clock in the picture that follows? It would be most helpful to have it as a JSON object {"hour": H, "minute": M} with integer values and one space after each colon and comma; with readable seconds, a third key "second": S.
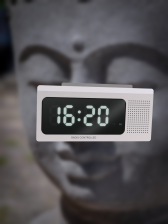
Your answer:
{"hour": 16, "minute": 20}
